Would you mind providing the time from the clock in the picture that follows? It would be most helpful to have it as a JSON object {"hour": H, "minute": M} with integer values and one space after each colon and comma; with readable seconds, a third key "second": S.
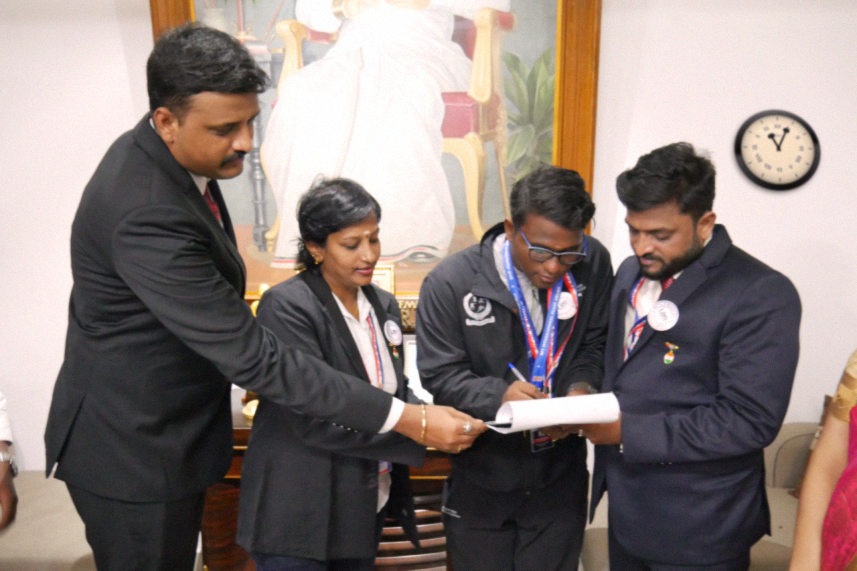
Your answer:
{"hour": 11, "minute": 4}
